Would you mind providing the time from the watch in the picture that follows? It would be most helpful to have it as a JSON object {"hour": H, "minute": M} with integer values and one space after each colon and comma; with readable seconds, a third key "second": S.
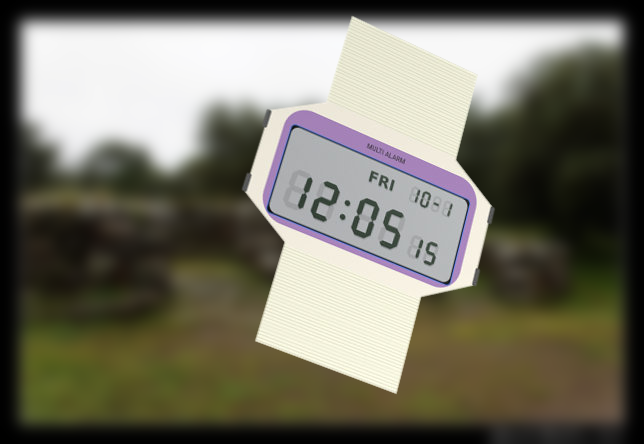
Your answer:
{"hour": 12, "minute": 5, "second": 15}
